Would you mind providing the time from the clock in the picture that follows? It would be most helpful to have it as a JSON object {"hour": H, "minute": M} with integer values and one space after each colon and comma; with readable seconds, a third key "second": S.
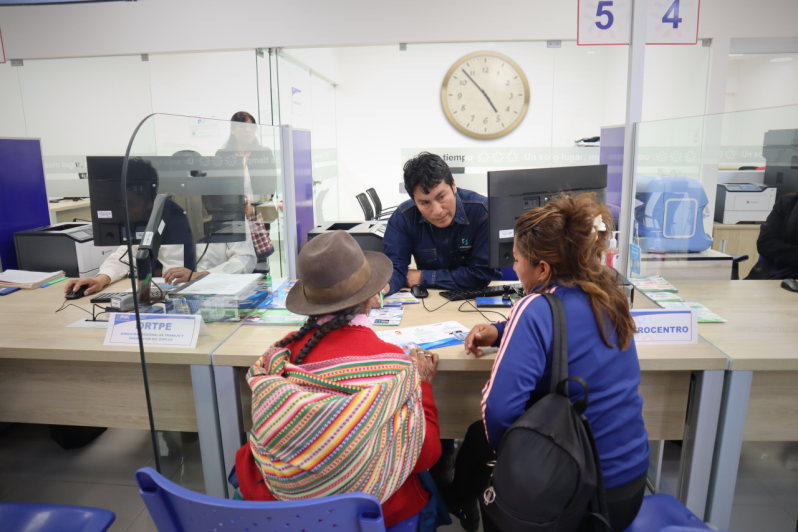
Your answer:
{"hour": 4, "minute": 53}
